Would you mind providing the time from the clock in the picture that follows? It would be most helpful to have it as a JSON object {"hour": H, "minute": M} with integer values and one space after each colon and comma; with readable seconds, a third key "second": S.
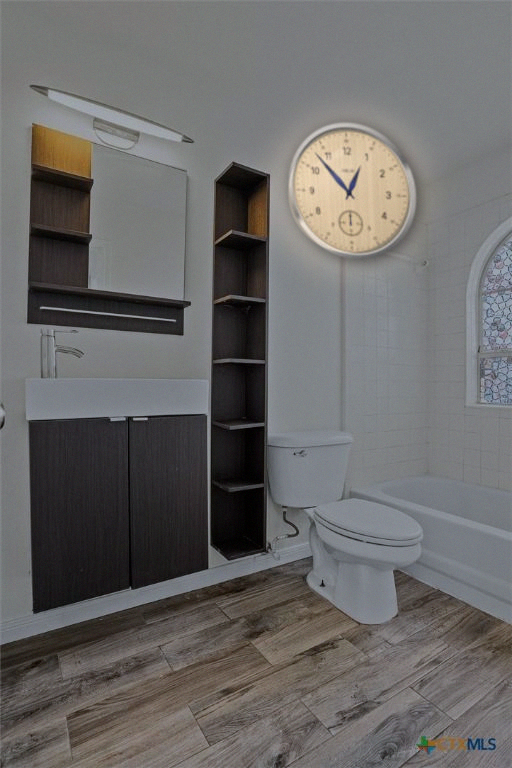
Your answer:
{"hour": 12, "minute": 53}
